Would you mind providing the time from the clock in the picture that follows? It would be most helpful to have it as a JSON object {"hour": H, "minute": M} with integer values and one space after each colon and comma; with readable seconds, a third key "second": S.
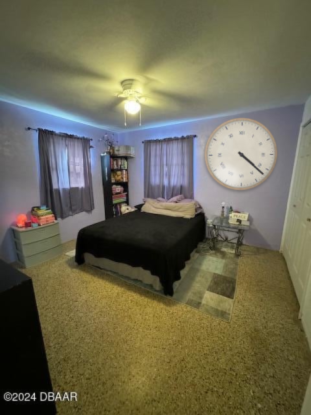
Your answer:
{"hour": 4, "minute": 22}
